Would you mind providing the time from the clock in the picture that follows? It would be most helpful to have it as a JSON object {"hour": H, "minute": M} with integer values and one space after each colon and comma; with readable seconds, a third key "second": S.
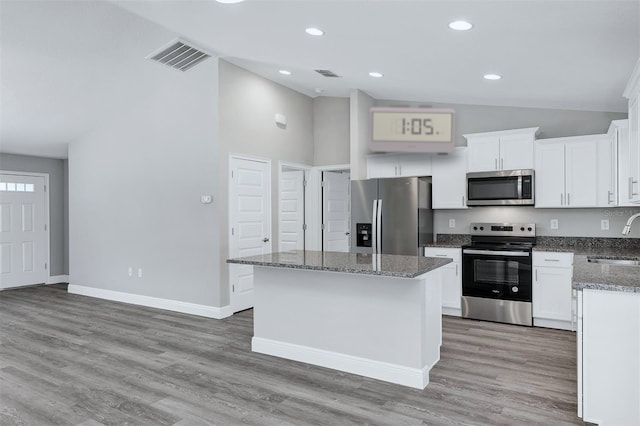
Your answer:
{"hour": 1, "minute": 5}
